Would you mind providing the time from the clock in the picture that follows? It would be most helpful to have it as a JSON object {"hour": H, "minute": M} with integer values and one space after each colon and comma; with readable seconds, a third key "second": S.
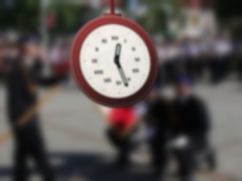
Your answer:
{"hour": 12, "minute": 27}
